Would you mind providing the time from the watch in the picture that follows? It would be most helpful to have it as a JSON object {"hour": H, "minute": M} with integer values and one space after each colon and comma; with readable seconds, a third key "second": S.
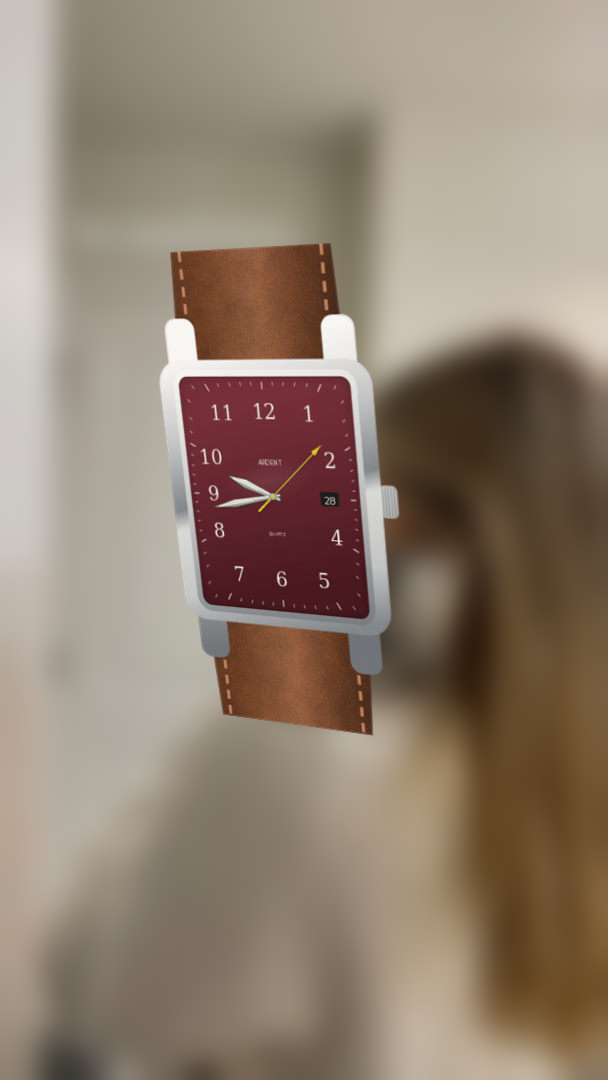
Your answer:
{"hour": 9, "minute": 43, "second": 8}
